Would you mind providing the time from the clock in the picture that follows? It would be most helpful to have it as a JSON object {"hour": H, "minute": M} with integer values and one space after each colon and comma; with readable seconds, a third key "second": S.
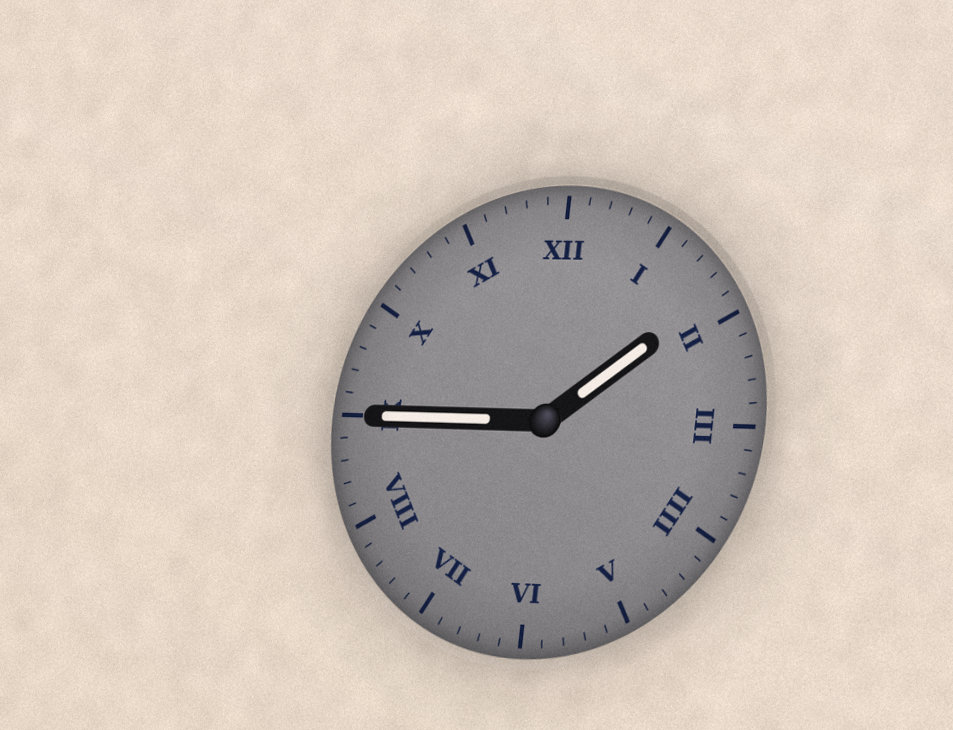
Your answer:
{"hour": 1, "minute": 45}
